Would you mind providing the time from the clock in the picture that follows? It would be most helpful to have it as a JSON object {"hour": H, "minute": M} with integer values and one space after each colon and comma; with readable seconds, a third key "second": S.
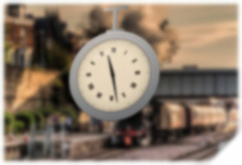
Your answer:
{"hour": 11, "minute": 28}
